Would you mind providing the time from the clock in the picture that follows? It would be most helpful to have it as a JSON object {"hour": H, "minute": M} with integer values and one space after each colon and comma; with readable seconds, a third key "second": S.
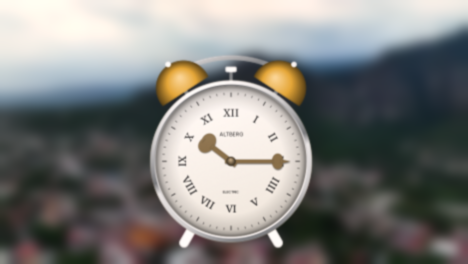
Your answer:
{"hour": 10, "minute": 15}
